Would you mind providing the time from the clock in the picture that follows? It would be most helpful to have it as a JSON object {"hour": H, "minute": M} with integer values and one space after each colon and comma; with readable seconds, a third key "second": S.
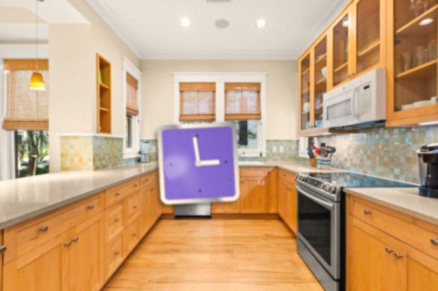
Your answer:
{"hour": 2, "minute": 59}
